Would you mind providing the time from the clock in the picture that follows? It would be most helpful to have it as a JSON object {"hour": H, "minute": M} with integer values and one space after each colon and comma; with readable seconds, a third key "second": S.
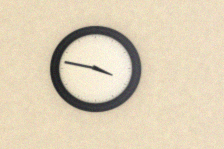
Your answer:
{"hour": 3, "minute": 47}
